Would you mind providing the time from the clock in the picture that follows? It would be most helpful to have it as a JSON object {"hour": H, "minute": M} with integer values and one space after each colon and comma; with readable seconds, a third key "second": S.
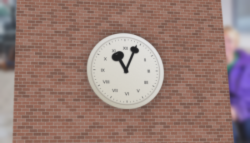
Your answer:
{"hour": 11, "minute": 4}
